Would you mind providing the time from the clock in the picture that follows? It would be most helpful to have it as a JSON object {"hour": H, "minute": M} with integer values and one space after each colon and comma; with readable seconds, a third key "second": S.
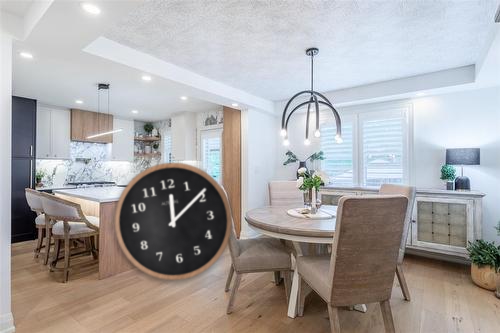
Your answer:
{"hour": 12, "minute": 9}
